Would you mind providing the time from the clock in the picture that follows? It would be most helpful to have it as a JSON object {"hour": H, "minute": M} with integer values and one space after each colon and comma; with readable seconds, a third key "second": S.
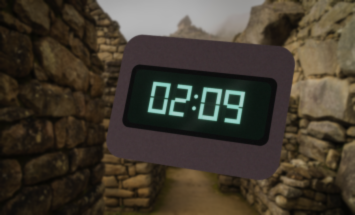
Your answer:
{"hour": 2, "minute": 9}
